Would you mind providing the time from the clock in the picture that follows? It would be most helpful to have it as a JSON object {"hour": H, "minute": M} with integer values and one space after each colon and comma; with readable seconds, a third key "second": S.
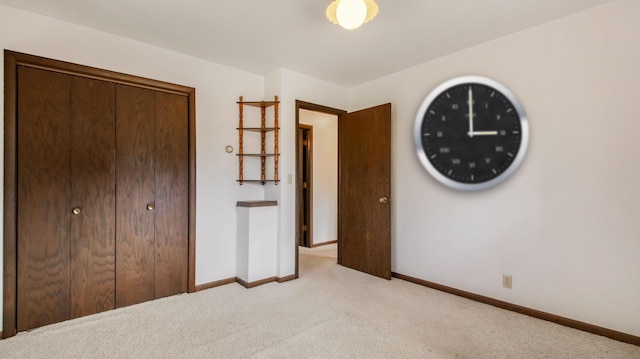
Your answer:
{"hour": 3, "minute": 0}
